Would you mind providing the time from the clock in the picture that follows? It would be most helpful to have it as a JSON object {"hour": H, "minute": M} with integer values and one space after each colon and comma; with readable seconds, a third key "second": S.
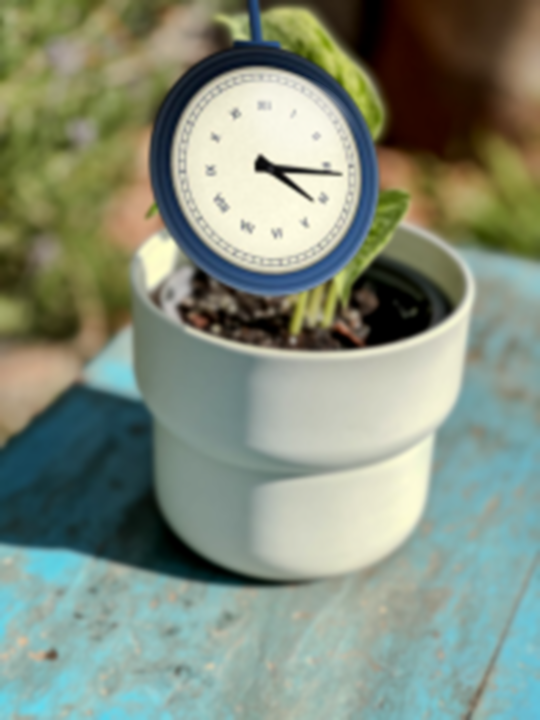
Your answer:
{"hour": 4, "minute": 16}
